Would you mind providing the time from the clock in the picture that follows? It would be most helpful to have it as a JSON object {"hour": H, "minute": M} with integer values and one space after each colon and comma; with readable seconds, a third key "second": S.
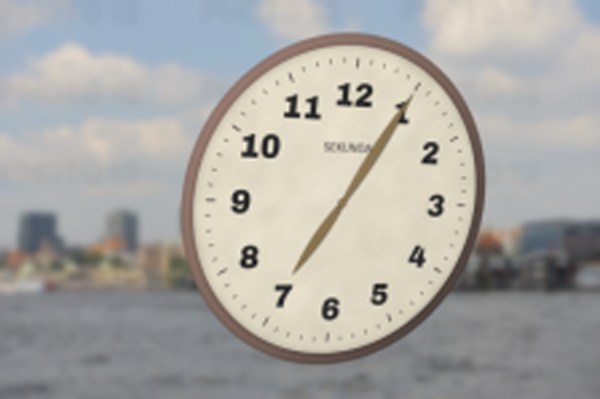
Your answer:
{"hour": 7, "minute": 5}
